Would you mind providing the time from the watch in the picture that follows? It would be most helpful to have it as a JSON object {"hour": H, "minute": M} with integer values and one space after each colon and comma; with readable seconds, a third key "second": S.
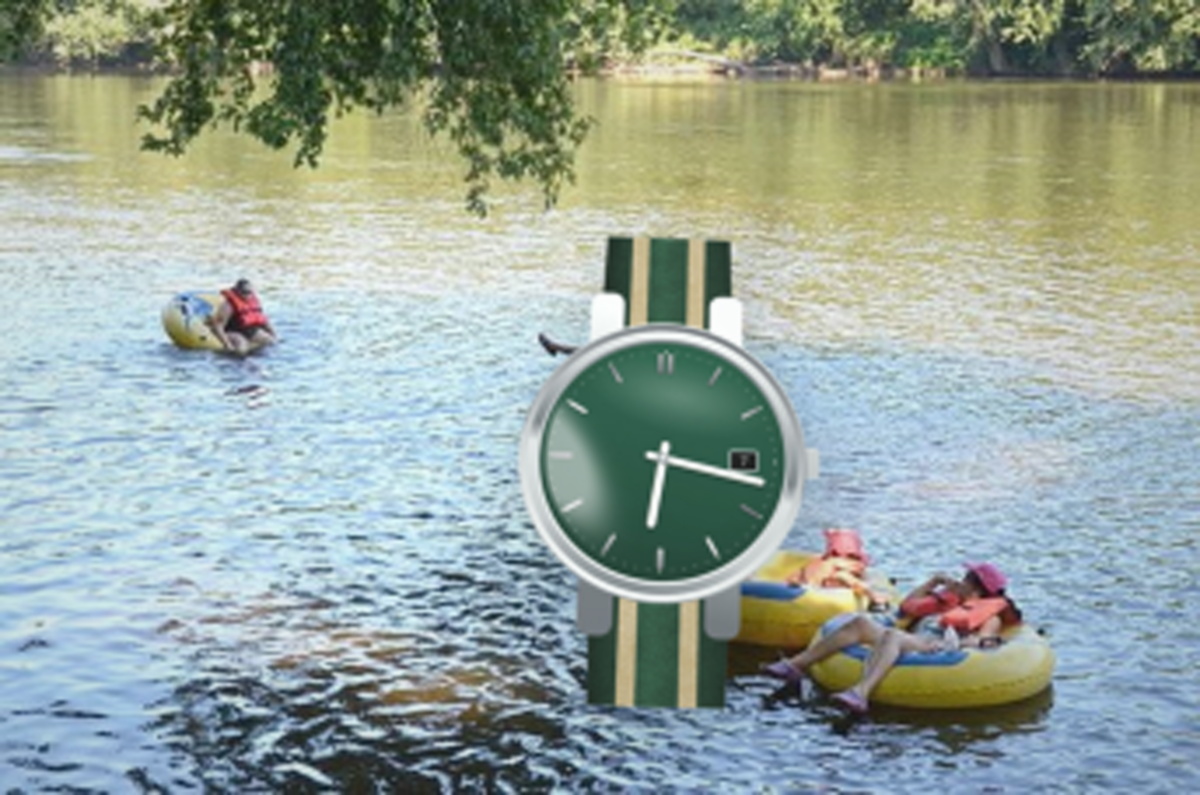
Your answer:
{"hour": 6, "minute": 17}
